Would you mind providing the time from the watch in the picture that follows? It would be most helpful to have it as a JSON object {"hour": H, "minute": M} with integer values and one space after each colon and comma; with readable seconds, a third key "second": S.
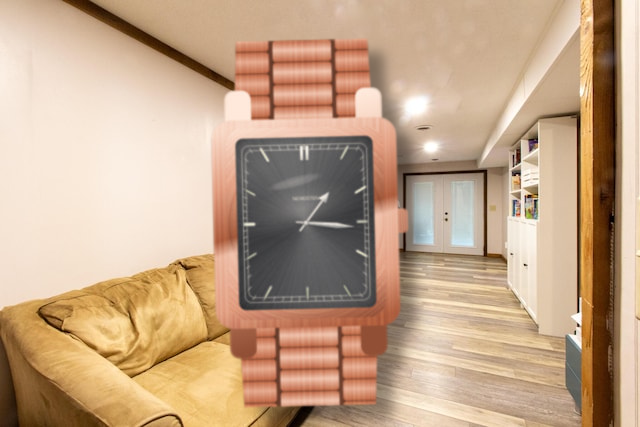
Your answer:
{"hour": 1, "minute": 16}
